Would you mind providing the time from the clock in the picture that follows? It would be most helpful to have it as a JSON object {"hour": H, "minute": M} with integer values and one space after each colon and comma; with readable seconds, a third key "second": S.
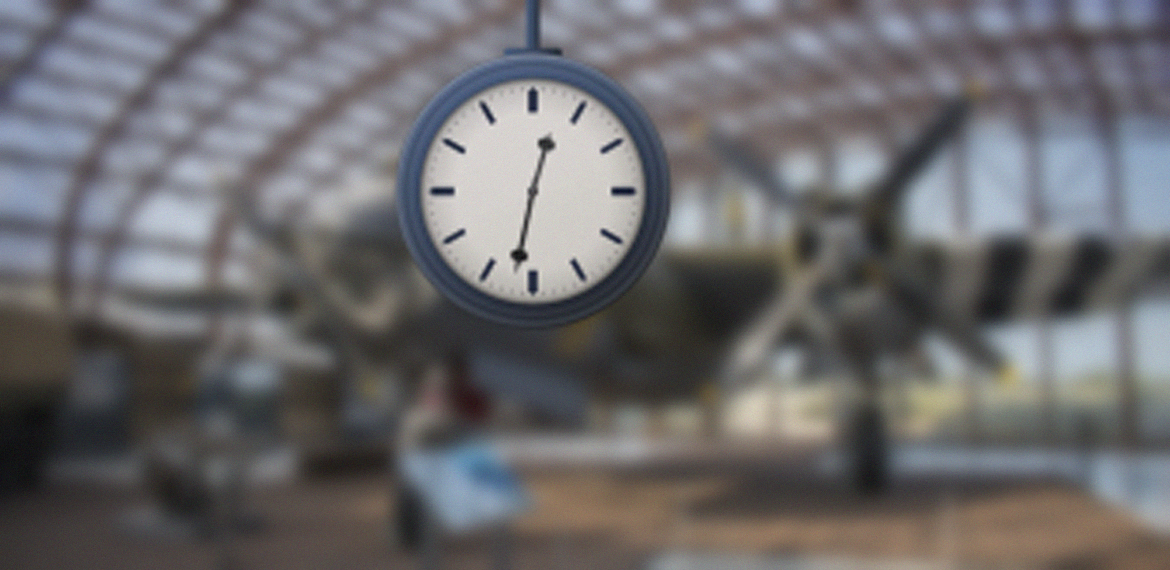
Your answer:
{"hour": 12, "minute": 32}
